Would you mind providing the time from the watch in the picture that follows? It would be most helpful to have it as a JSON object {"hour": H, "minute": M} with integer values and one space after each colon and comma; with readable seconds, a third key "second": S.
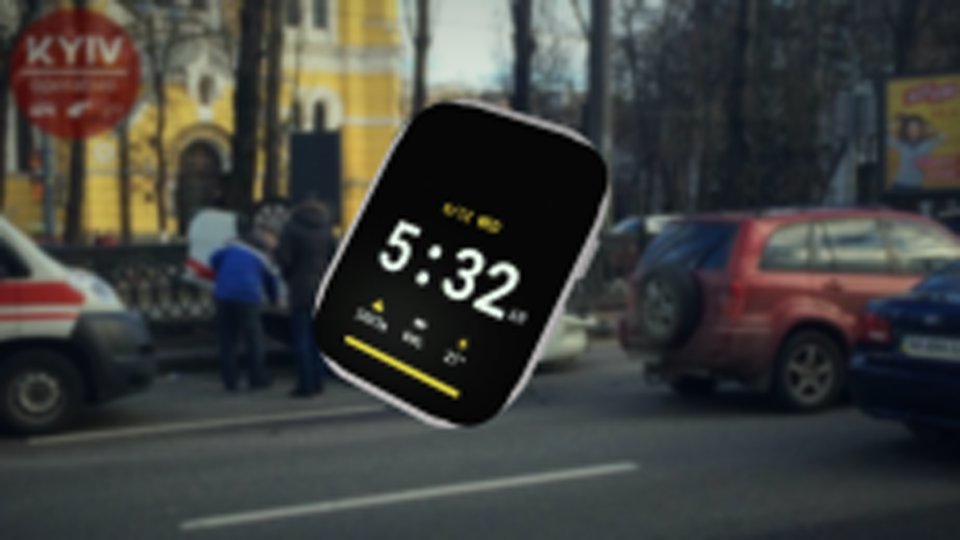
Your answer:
{"hour": 5, "minute": 32}
